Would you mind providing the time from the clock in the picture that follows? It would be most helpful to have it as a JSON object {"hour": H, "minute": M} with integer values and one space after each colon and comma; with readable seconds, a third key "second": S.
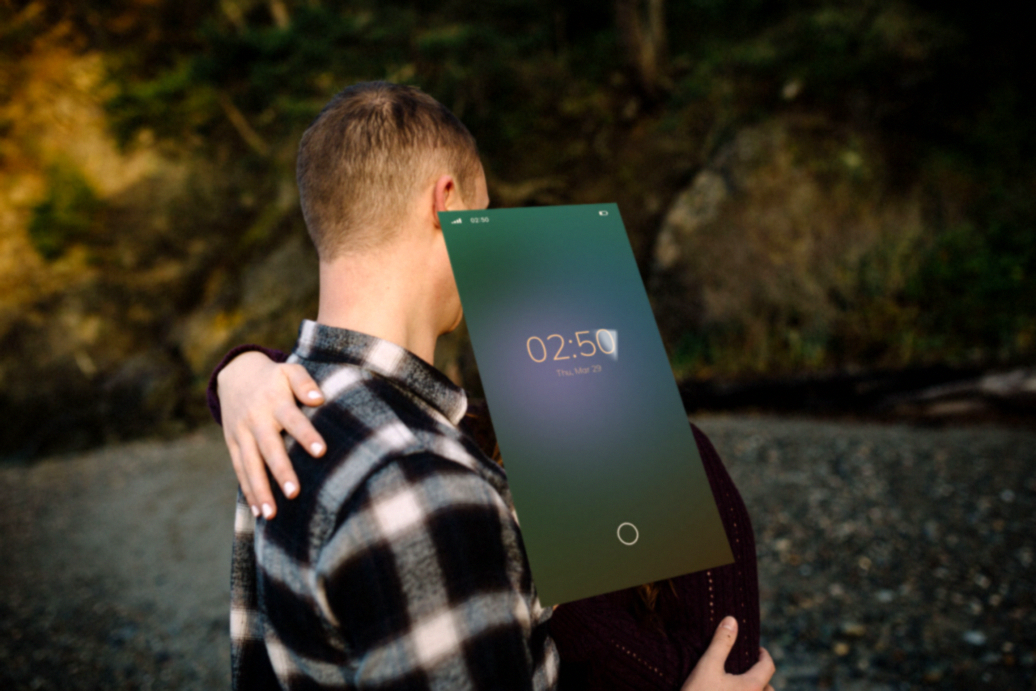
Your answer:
{"hour": 2, "minute": 50}
